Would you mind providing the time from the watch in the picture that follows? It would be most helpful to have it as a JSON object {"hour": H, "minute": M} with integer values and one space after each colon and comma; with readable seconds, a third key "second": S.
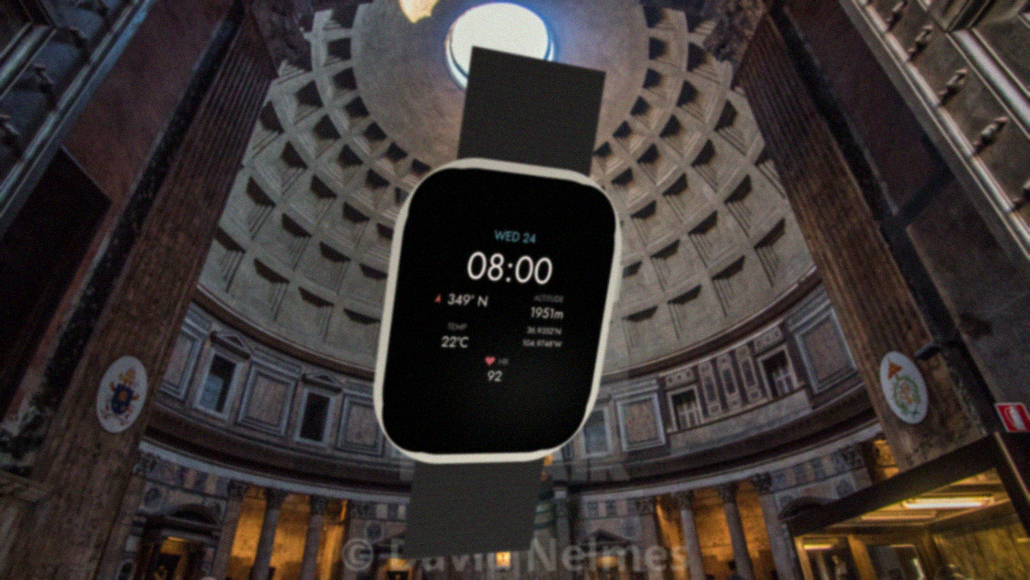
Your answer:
{"hour": 8, "minute": 0}
